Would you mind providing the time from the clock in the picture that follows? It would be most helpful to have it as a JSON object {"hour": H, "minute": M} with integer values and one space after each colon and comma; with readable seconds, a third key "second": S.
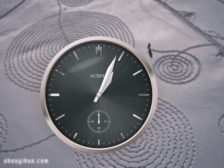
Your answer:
{"hour": 1, "minute": 4}
